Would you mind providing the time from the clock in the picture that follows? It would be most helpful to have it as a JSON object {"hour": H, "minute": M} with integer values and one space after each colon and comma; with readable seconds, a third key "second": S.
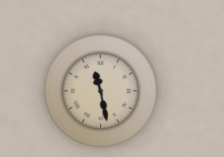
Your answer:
{"hour": 11, "minute": 28}
